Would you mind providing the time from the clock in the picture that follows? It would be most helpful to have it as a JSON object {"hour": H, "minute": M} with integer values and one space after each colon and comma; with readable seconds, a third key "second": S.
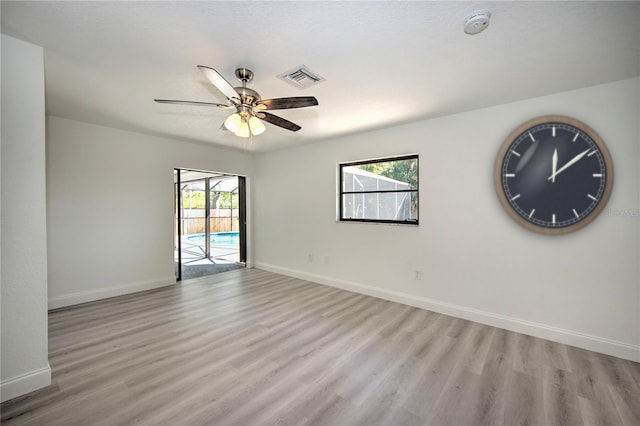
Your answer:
{"hour": 12, "minute": 9}
